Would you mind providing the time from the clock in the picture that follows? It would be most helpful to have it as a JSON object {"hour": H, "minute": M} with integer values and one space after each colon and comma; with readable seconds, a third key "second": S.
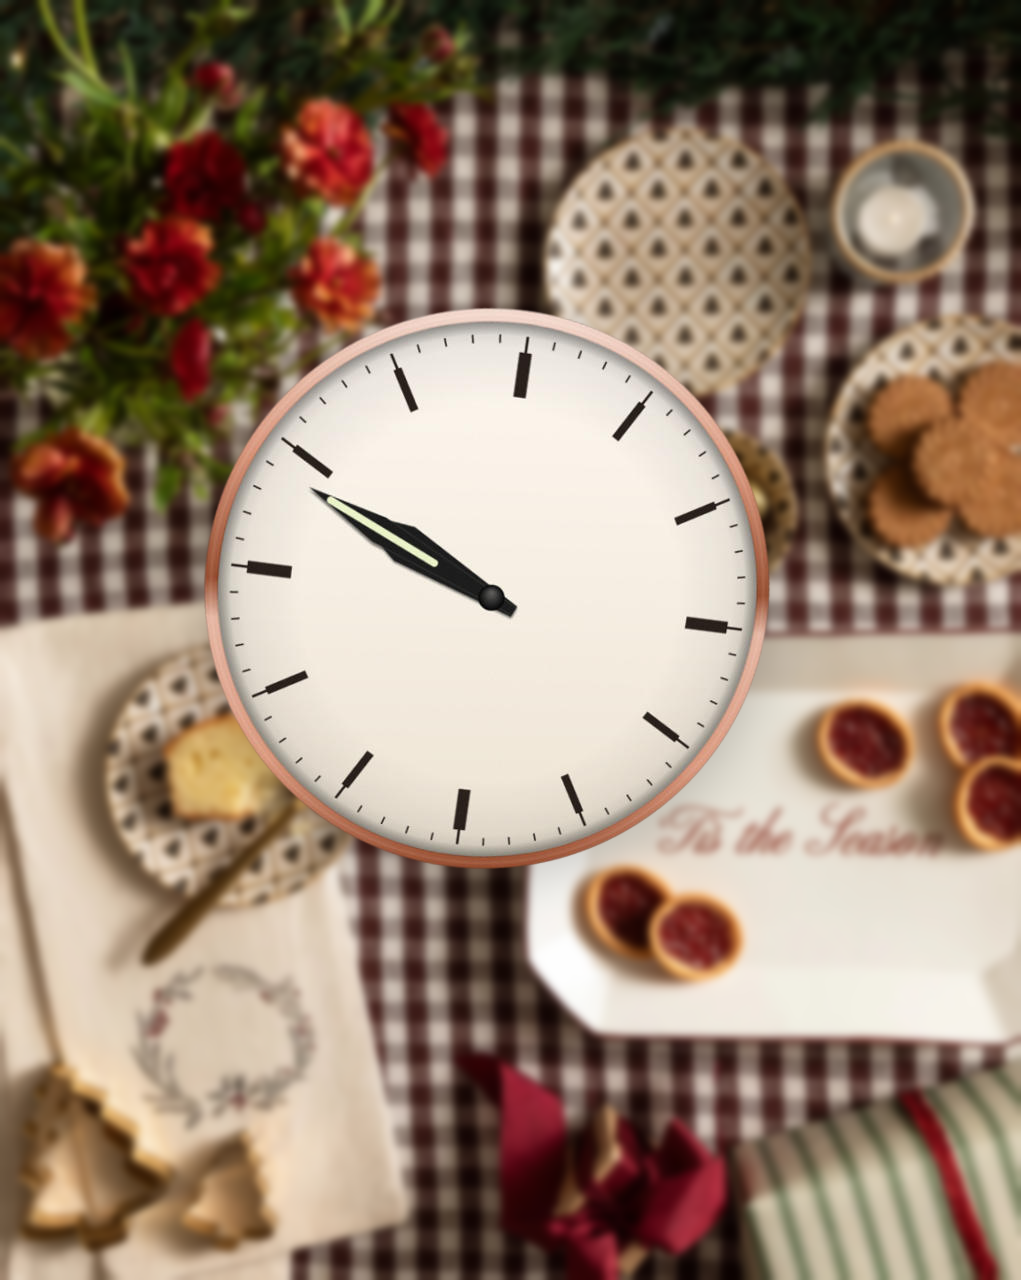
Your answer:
{"hour": 9, "minute": 49}
